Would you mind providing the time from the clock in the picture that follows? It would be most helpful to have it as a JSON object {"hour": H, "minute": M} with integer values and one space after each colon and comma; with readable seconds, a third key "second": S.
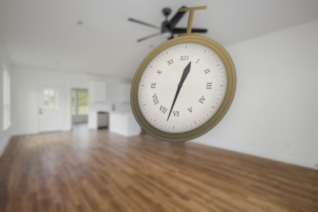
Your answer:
{"hour": 12, "minute": 32}
